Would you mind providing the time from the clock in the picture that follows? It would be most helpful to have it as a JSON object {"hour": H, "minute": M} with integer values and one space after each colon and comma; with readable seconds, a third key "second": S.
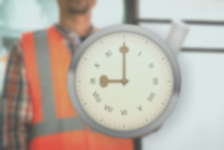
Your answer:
{"hour": 9, "minute": 0}
